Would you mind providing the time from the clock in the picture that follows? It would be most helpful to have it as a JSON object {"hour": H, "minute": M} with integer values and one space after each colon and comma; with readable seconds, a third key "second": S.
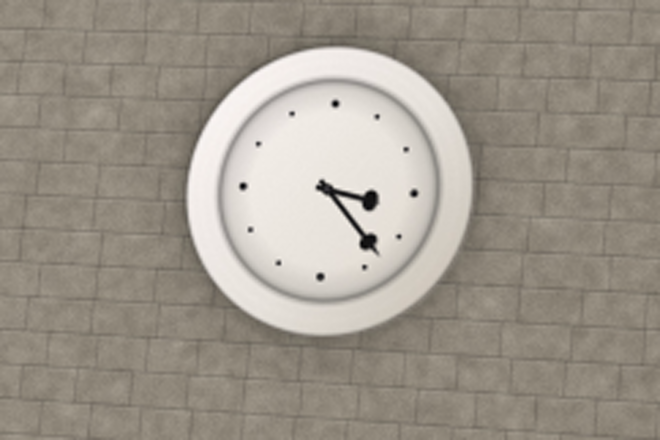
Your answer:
{"hour": 3, "minute": 23}
